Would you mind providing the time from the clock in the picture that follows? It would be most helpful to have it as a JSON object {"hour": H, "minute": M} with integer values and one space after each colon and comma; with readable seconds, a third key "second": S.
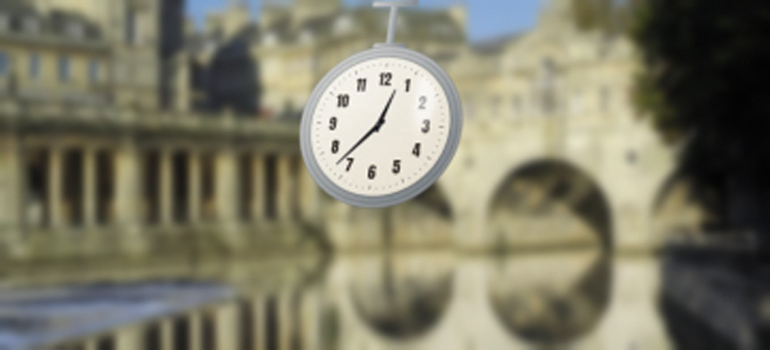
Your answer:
{"hour": 12, "minute": 37}
